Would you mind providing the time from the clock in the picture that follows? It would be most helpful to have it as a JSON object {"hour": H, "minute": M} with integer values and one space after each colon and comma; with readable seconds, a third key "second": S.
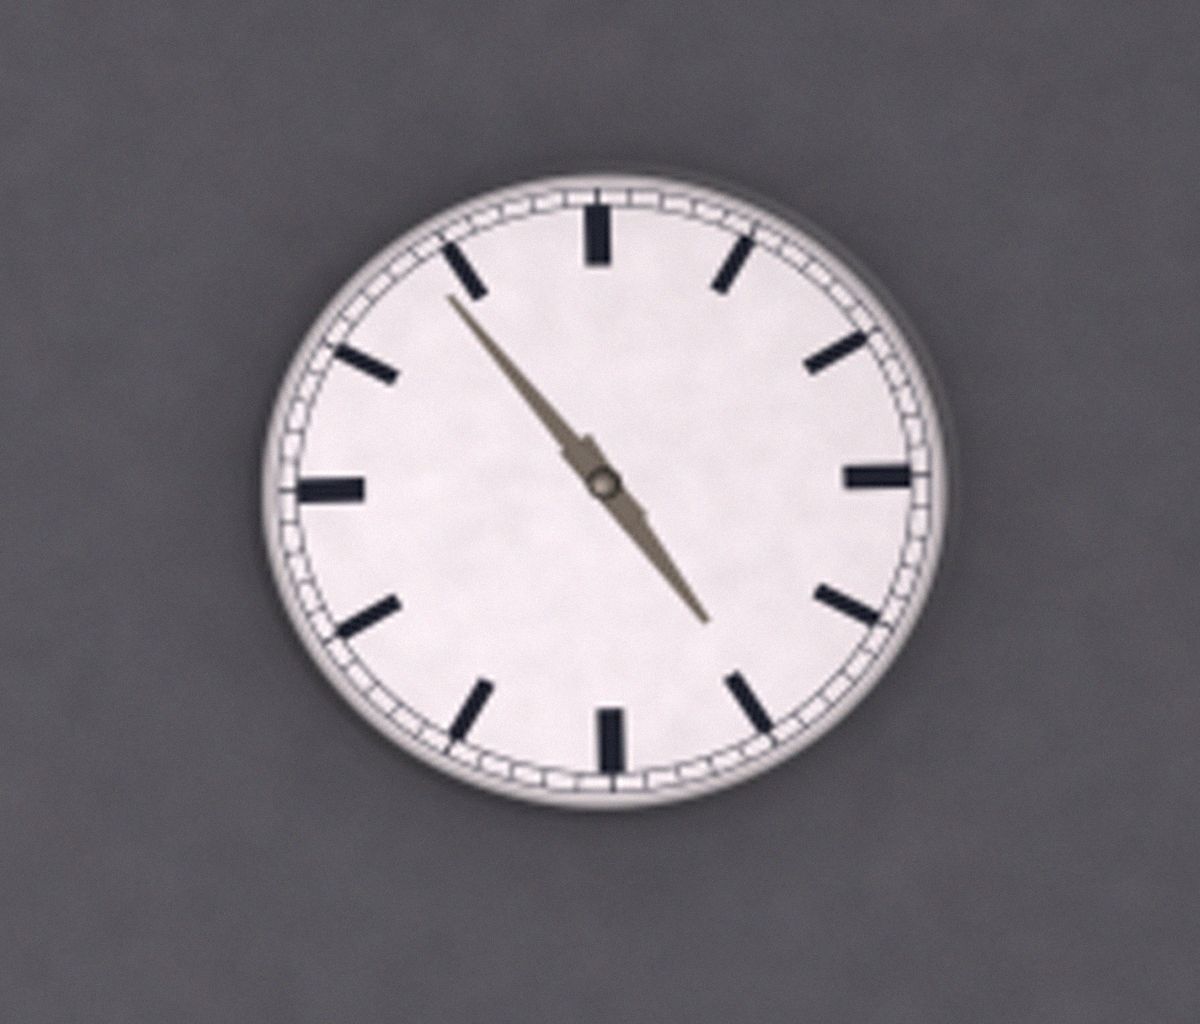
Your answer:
{"hour": 4, "minute": 54}
